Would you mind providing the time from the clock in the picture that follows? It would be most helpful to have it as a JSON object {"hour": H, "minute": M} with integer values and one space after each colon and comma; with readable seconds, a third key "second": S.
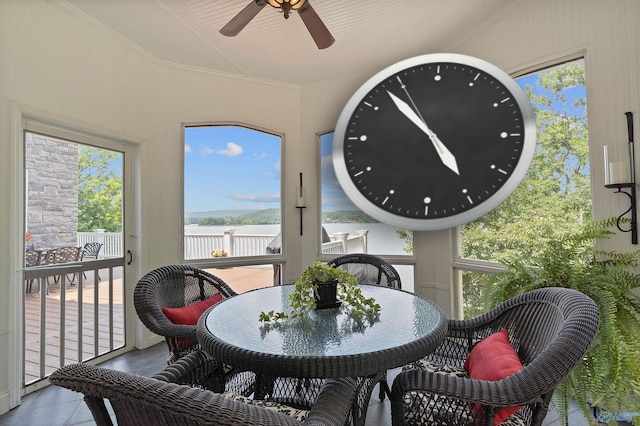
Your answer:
{"hour": 4, "minute": 52, "second": 55}
